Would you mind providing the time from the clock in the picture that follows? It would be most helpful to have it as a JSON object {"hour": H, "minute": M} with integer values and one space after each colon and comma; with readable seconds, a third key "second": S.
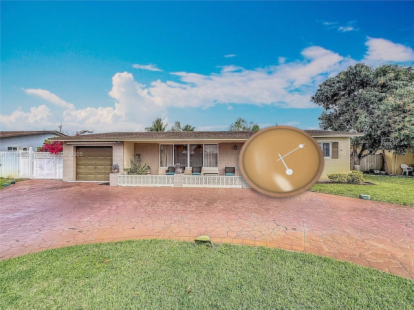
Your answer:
{"hour": 5, "minute": 9}
